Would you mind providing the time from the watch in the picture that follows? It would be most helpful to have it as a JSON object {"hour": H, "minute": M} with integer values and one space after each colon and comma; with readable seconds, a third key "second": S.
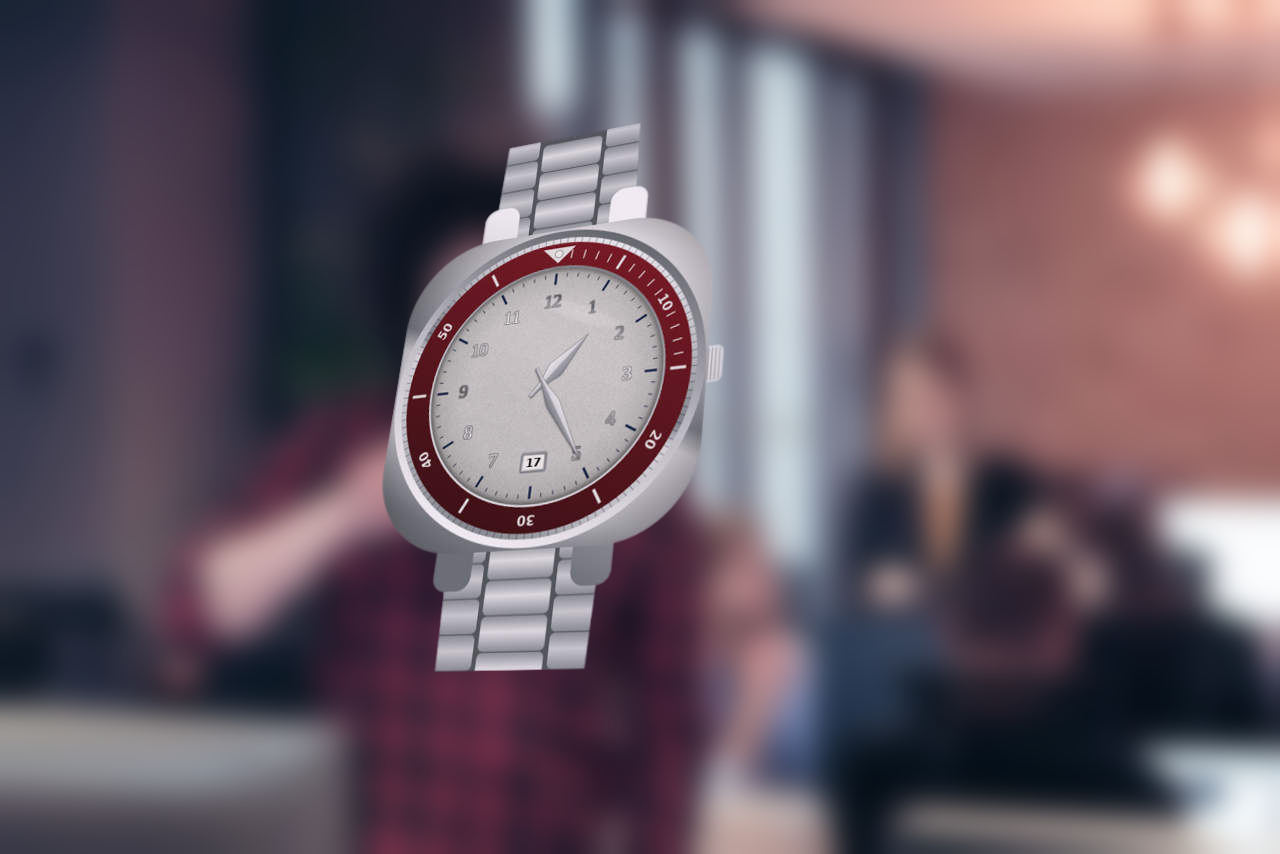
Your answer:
{"hour": 1, "minute": 25}
